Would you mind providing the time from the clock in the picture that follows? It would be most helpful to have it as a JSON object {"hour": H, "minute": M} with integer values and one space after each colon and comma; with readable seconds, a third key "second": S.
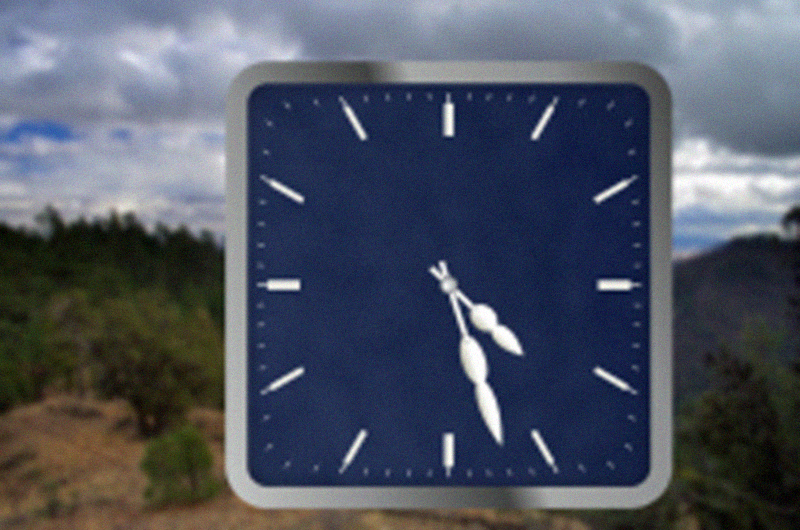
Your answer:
{"hour": 4, "minute": 27}
